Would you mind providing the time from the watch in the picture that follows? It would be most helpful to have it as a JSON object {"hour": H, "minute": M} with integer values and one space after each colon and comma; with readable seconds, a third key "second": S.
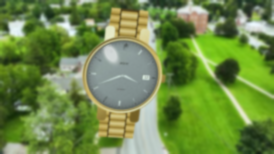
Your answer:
{"hour": 3, "minute": 41}
